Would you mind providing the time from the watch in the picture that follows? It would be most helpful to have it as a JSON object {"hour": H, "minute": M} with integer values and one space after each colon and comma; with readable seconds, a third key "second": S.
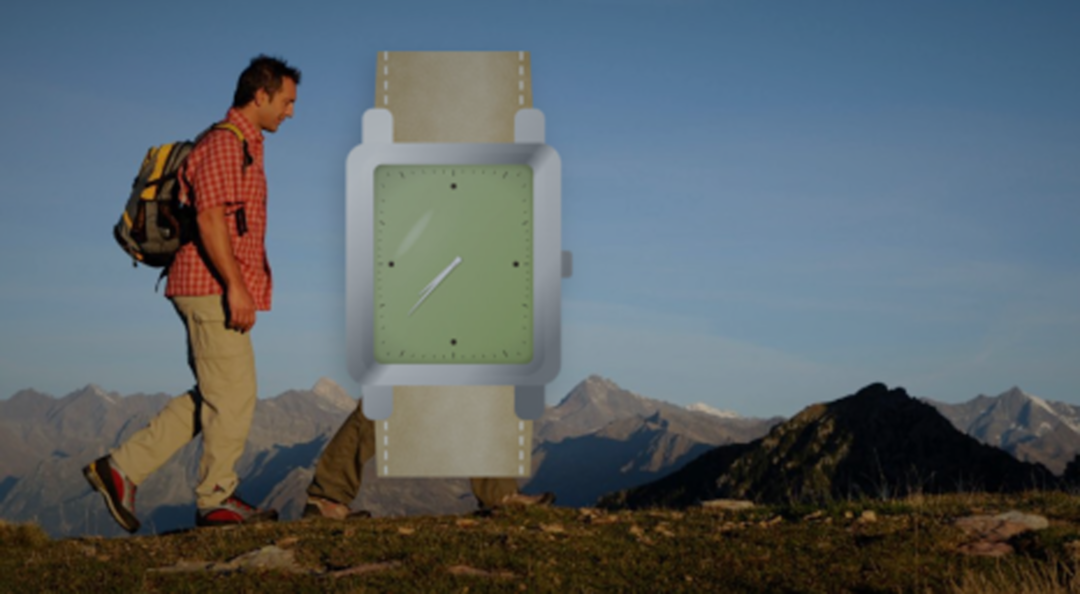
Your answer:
{"hour": 7, "minute": 37}
